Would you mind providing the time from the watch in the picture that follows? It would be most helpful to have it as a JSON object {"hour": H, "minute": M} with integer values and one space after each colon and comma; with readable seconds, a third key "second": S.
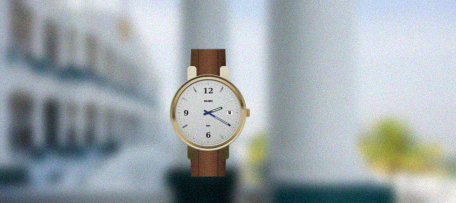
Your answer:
{"hour": 2, "minute": 20}
